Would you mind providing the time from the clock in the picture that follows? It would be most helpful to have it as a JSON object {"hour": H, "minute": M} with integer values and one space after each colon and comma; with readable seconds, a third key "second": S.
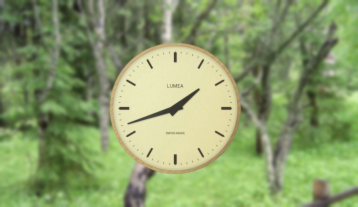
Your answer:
{"hour": 1, "minute": 42}
